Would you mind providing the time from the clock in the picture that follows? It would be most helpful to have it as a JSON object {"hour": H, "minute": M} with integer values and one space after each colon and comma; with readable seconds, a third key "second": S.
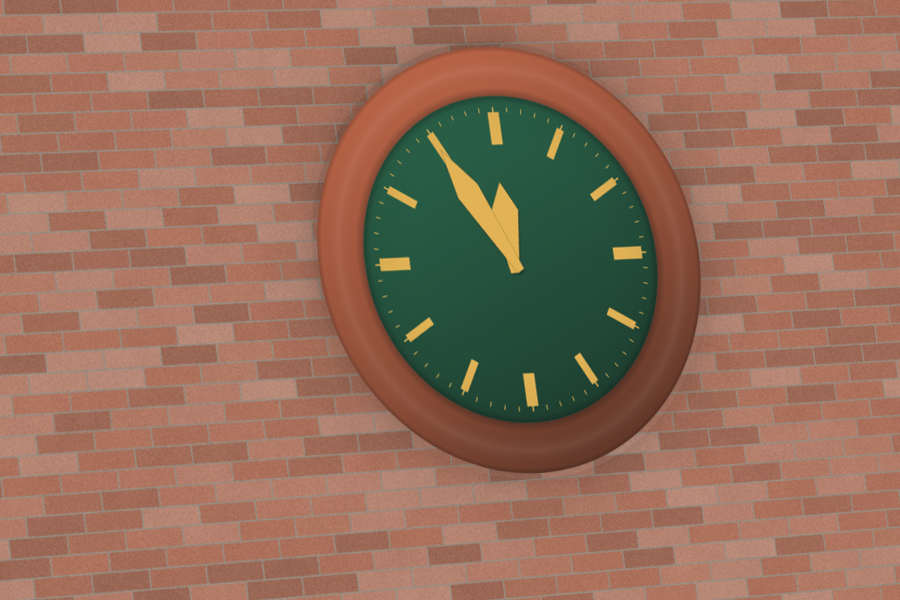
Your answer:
{"hour": 11, "minute": 55}
